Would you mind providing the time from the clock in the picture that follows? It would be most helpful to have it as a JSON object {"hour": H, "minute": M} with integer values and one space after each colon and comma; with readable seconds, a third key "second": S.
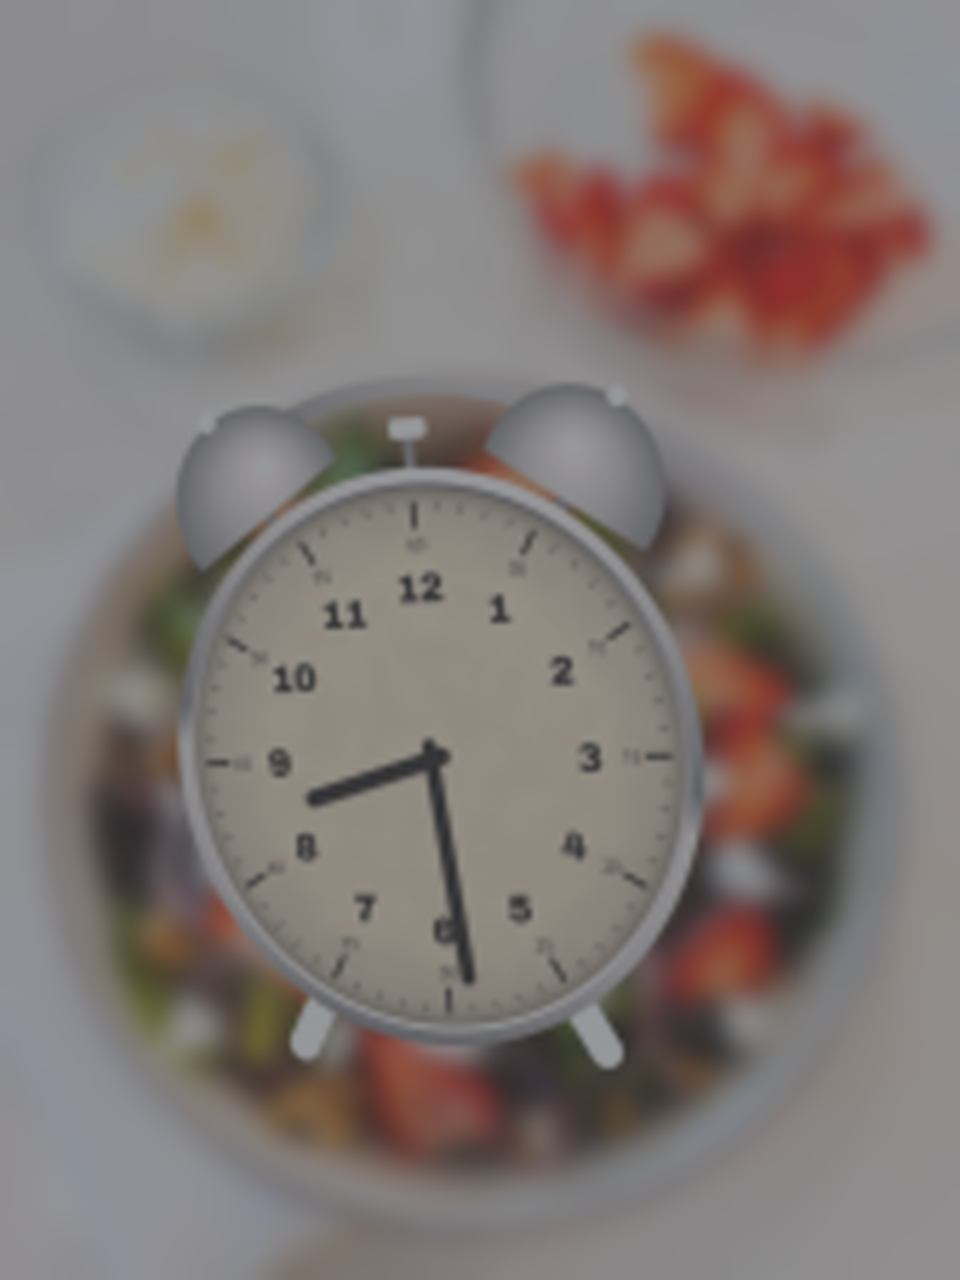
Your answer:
{"hour": 8, "minute": 29}
